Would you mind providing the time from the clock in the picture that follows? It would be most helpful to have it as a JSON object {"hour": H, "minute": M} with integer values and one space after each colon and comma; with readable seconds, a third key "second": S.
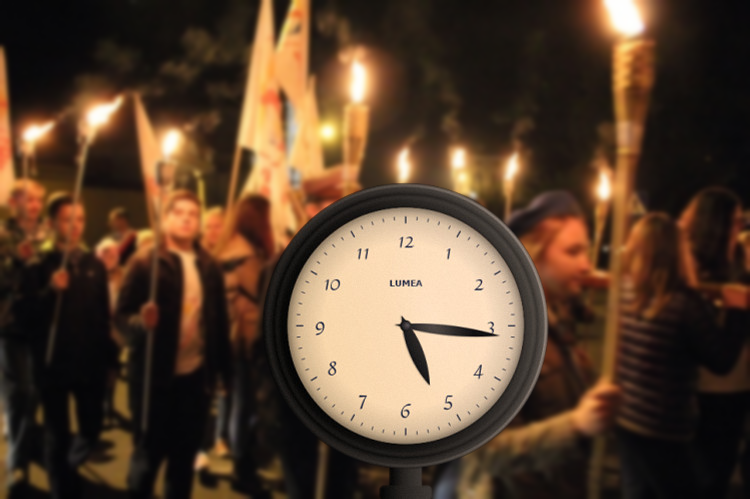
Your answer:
{"hour": 5, "minute": 16}
